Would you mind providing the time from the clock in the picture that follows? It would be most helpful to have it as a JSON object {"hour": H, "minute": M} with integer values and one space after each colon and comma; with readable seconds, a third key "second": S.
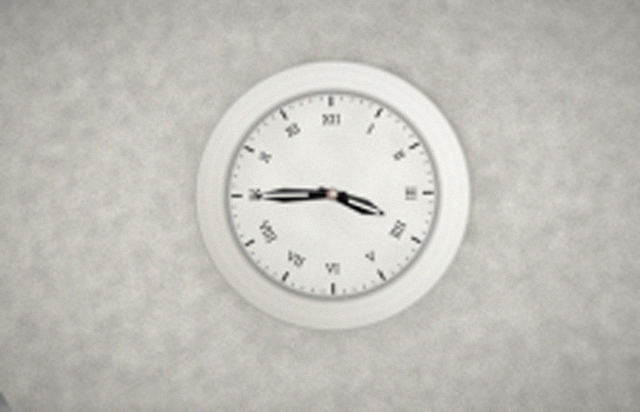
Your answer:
{"hour": 3, "minute": 45}
